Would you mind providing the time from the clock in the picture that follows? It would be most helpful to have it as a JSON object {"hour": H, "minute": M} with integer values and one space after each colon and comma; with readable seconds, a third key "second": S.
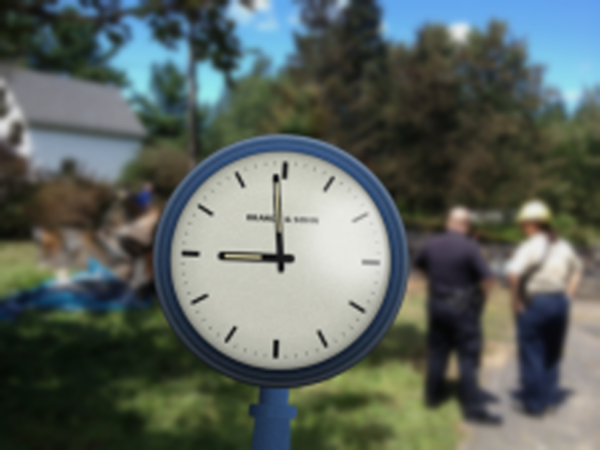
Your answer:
{"hour": 8, "minute": 59}
